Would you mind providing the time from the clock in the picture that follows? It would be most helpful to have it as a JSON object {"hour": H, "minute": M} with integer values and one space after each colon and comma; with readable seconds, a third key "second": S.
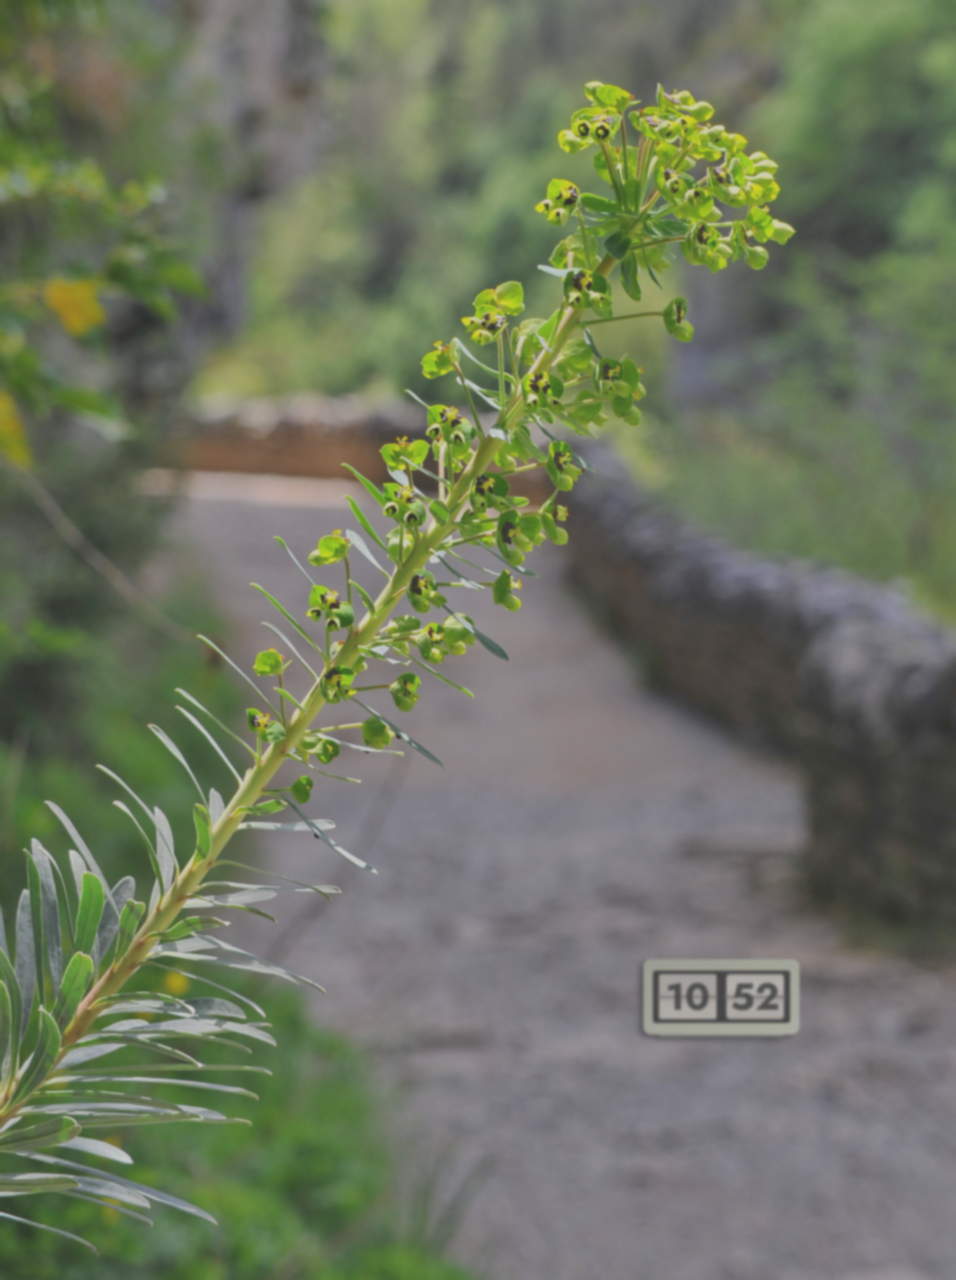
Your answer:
{"hour": 10, "minute": 52}
